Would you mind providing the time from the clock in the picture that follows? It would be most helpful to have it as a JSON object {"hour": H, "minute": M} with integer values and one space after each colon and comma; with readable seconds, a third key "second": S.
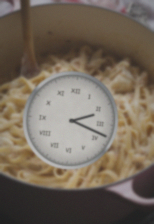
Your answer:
{"hour": 2, "minute": 18}
